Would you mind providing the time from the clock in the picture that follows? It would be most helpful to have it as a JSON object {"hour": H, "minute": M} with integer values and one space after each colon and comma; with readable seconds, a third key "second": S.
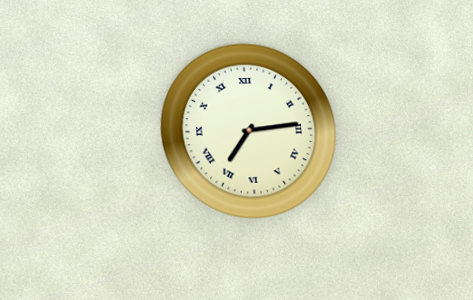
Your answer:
{"hour": 7, "minute": 14}
